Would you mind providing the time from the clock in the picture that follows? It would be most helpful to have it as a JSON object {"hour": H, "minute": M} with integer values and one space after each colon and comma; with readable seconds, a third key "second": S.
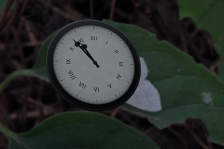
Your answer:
{"hour": 10, "minute": 53}
